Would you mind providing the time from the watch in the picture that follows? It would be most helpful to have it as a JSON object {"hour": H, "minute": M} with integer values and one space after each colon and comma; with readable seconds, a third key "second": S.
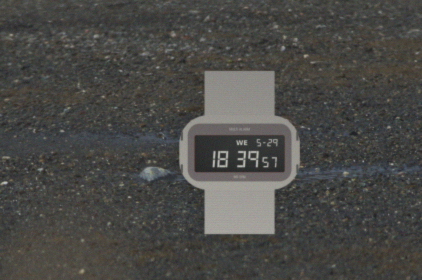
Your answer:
{"hour": 18, "minute": 39, "second": 57}
